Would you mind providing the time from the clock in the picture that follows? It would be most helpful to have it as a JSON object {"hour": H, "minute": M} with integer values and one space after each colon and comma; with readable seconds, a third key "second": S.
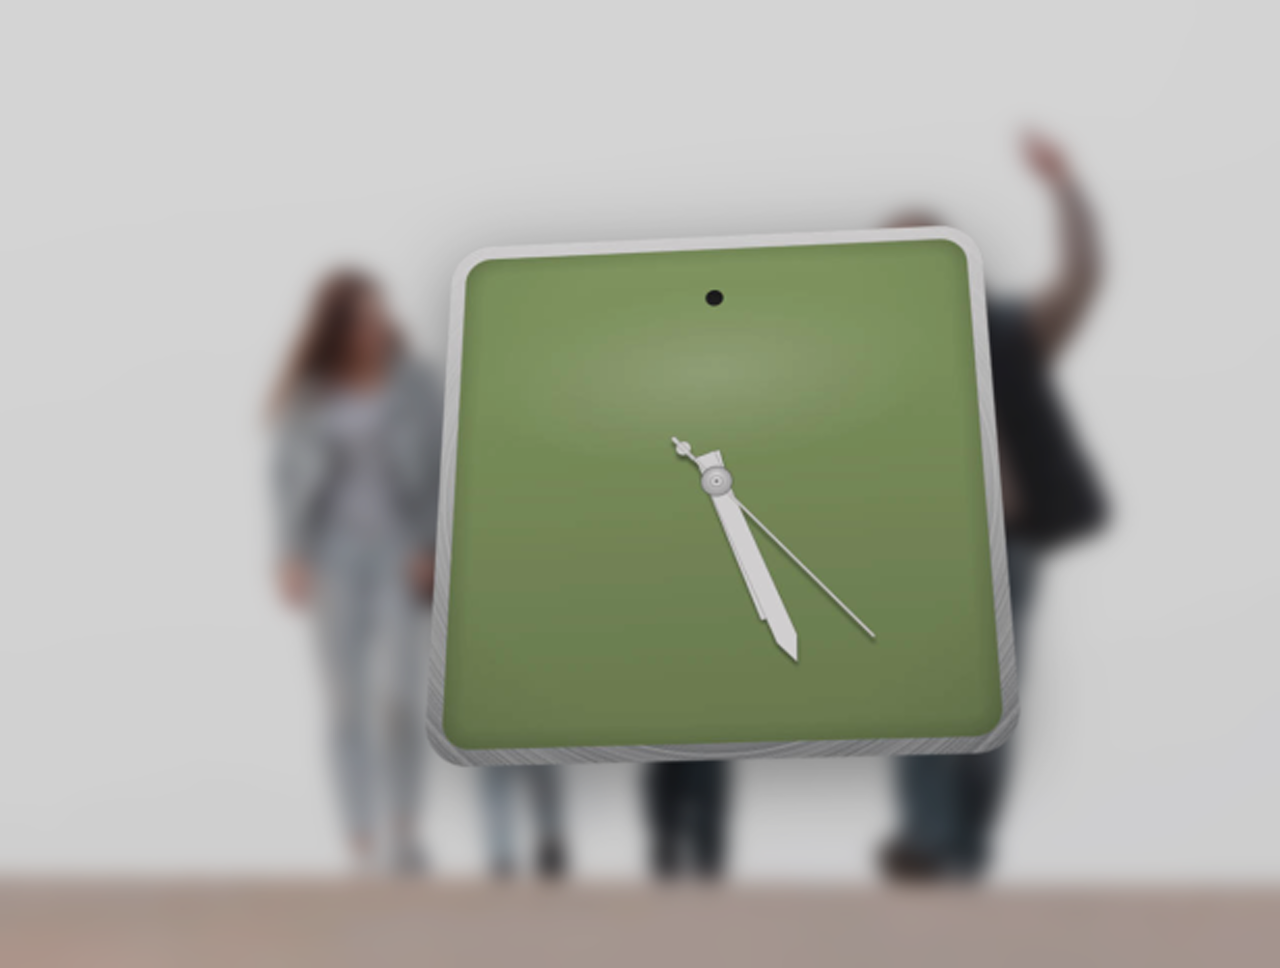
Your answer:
{"hour": 5, "minute": 26, "second": 23}
